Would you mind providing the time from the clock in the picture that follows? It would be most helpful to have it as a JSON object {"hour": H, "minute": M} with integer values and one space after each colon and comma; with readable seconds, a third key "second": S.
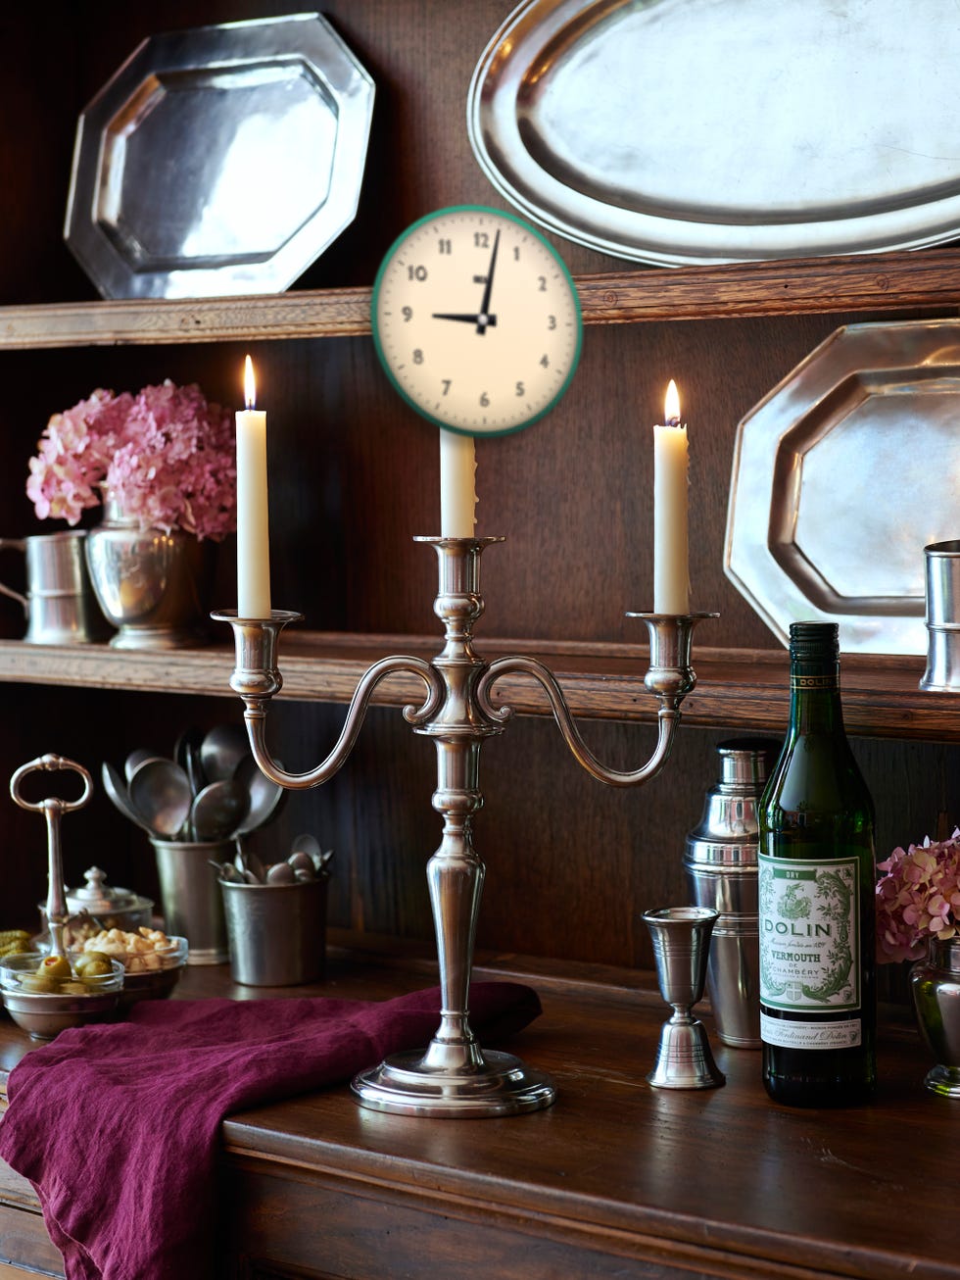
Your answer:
{"hour": 9, "minute": 2}
